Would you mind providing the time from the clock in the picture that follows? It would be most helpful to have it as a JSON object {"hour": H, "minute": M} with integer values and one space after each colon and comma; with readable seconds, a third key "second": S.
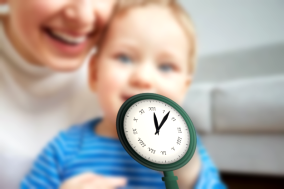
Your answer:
{"hour": 12, "minute": 7}
